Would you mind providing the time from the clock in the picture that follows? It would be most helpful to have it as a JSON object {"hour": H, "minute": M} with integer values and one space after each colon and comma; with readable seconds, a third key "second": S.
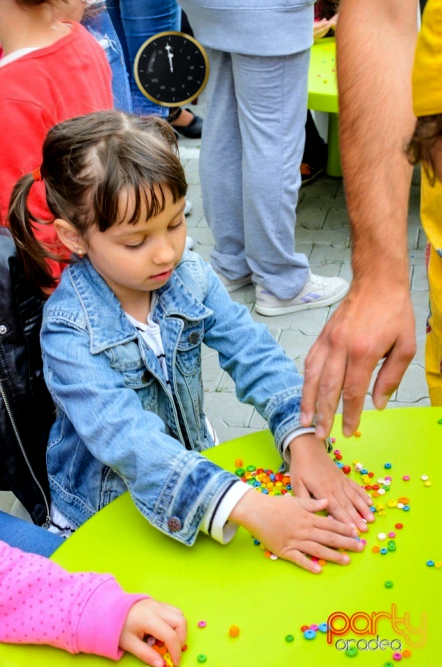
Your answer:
{"hour": 11, "minute": 59}
